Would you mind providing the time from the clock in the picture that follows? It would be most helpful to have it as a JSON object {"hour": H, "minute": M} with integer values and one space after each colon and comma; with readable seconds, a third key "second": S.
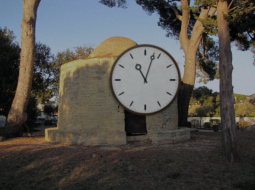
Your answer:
{"hour": 11, "minute": 3}
